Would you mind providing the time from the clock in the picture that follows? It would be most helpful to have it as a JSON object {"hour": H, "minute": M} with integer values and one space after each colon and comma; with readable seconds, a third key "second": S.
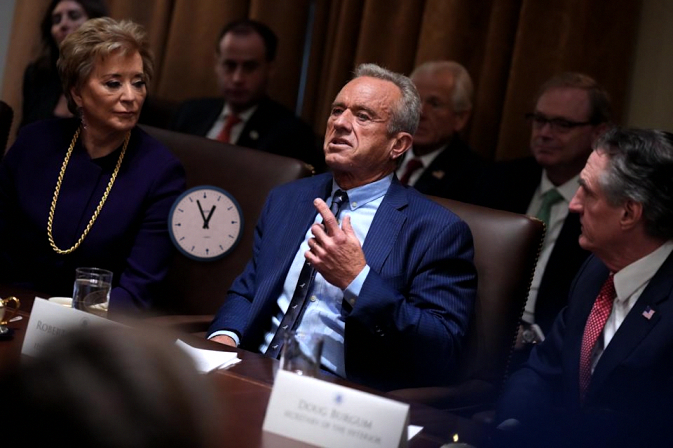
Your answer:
{"hour": 12, "minute": 57}
